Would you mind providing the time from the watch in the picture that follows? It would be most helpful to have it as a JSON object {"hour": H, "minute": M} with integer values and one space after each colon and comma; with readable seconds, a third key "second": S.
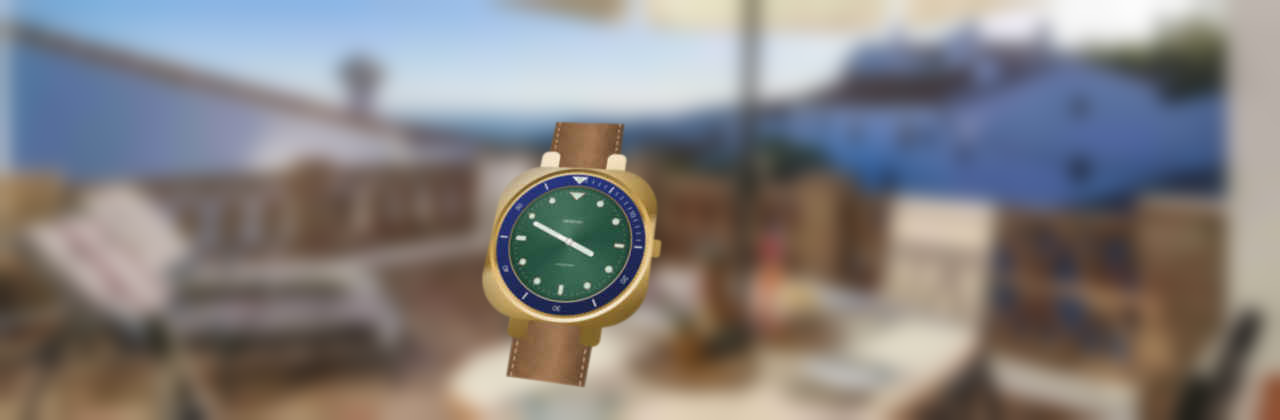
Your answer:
{"hour": 3, "minute": 49}
